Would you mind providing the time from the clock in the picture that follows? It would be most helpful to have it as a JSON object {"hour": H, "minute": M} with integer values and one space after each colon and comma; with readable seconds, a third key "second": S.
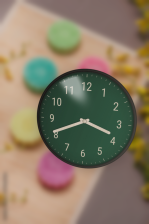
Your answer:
{"hour": 3, "minute": 41}
